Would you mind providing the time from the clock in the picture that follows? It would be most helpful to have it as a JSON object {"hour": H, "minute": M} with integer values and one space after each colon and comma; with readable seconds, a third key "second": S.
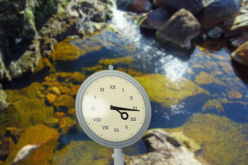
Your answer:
{"hour": 4, "minute": 16}
